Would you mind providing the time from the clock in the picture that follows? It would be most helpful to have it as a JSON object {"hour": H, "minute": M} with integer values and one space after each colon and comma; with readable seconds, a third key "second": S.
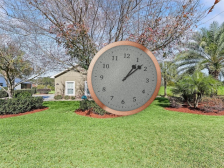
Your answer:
{"hour": 1, "minute": 8}
